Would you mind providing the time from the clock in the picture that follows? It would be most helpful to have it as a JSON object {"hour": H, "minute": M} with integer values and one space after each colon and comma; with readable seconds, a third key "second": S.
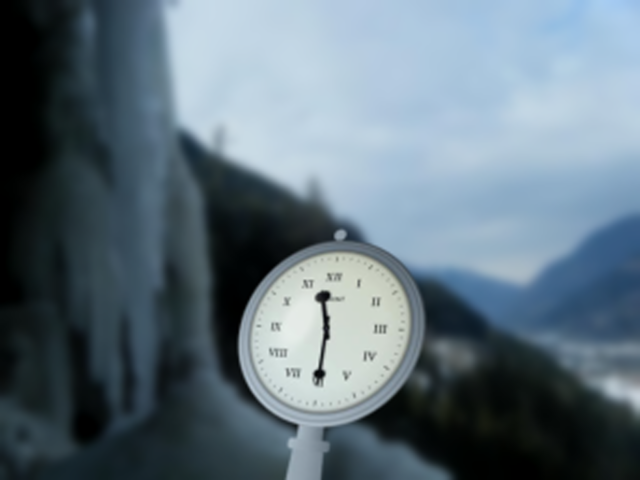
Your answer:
{"hour": 11, "minute": 30}
